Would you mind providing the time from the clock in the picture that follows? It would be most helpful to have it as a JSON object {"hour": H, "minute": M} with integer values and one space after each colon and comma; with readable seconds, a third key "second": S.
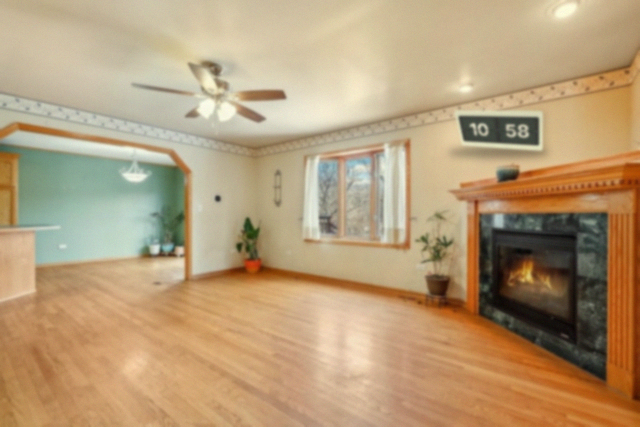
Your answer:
{"hour": 10, "minute": 58}
